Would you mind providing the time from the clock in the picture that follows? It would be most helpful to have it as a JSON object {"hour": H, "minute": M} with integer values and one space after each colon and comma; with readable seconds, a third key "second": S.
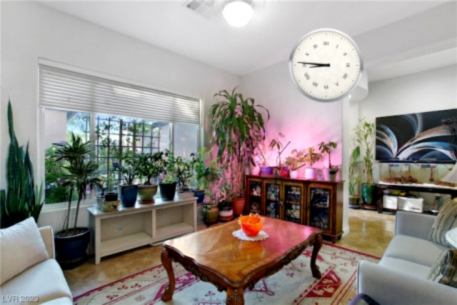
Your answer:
{"hour": 8, "minute": 46}
